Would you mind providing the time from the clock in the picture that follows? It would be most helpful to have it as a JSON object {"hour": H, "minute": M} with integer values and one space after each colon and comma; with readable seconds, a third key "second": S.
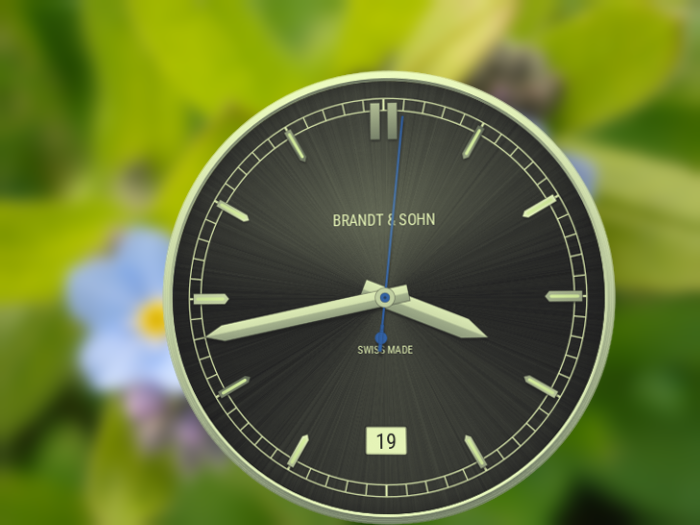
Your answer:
{"hour": 3, "minute": 43, "second": 1}
